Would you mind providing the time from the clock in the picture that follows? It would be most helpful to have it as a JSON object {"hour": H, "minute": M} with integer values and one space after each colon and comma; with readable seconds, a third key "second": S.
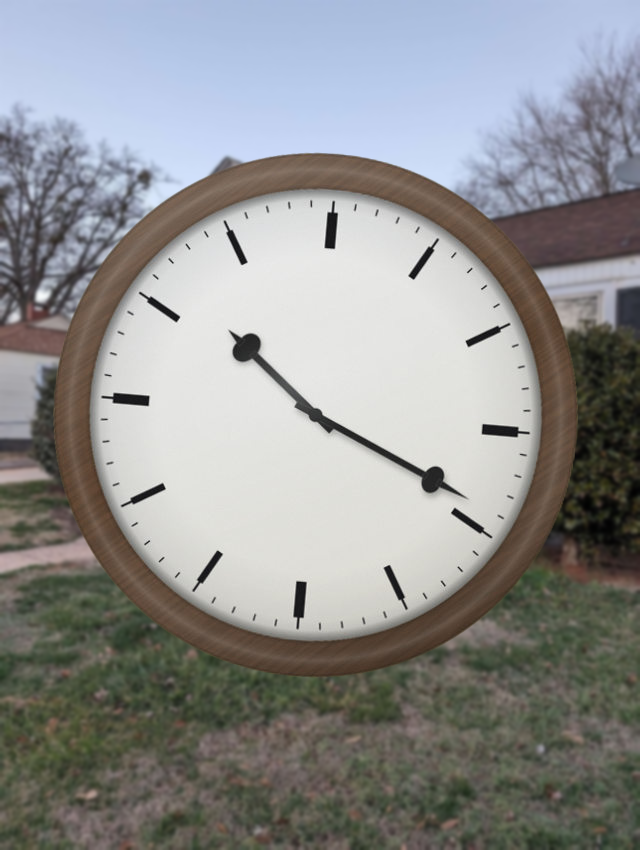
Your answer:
{"hour": 10, "minute": 19}
